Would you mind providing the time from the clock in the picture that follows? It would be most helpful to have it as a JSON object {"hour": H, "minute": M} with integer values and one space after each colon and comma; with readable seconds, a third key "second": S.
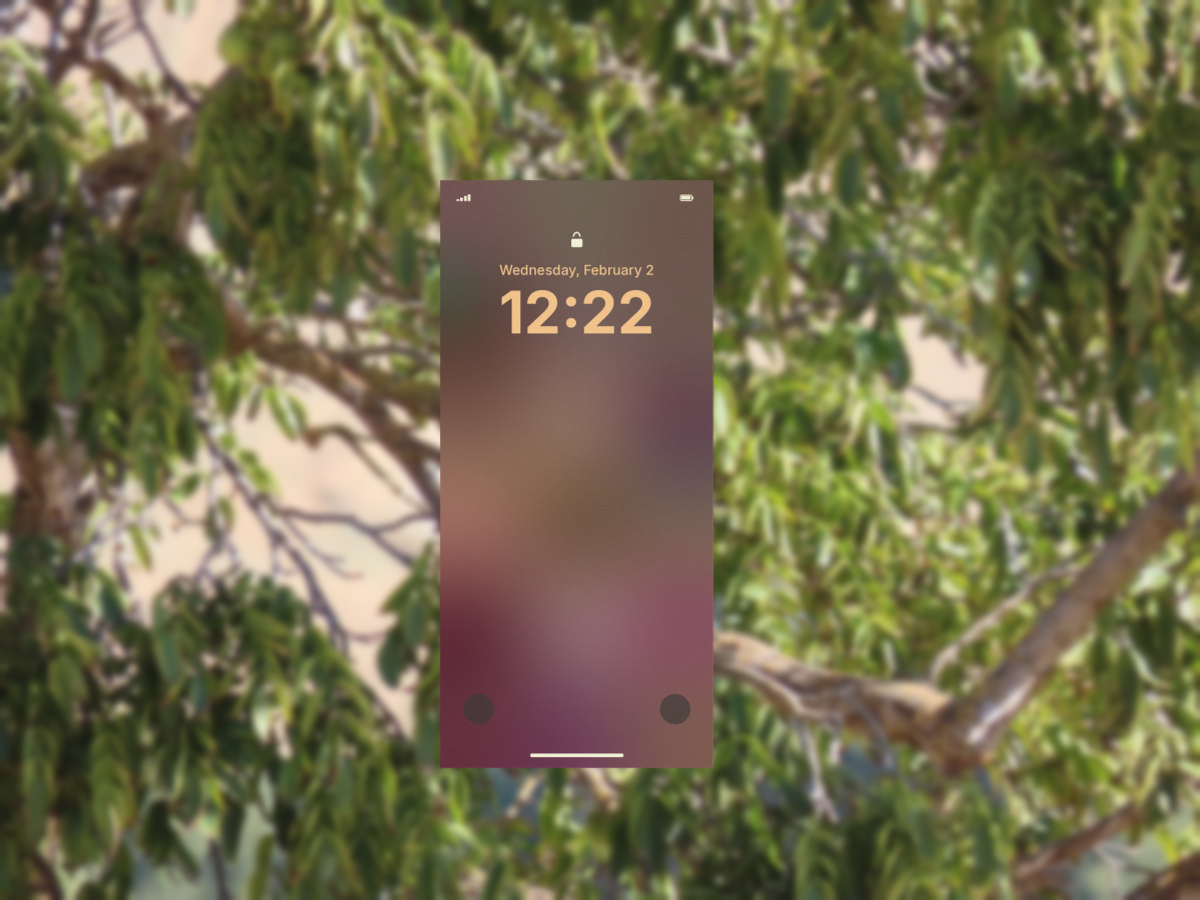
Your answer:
{"hour": 12, "minute": 22}
